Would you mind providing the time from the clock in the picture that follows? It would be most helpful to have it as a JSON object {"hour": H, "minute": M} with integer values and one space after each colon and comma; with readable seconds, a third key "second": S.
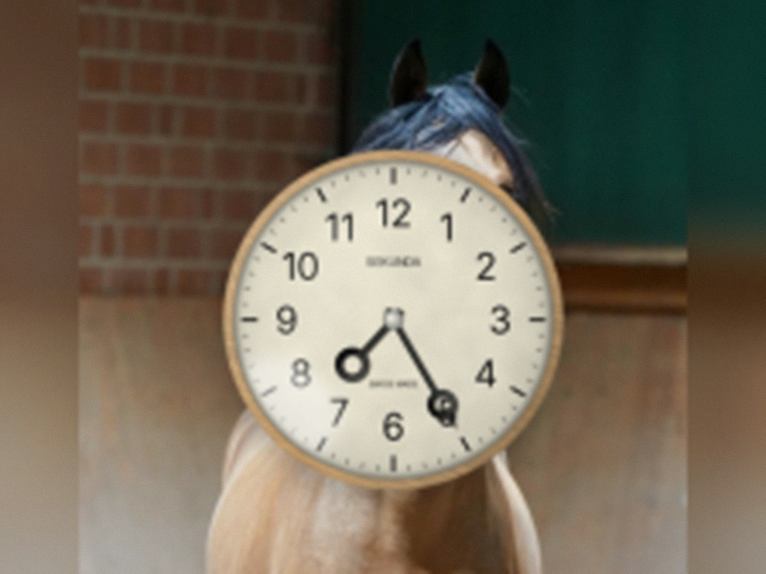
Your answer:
{"hour": 7, "minute": 25}
